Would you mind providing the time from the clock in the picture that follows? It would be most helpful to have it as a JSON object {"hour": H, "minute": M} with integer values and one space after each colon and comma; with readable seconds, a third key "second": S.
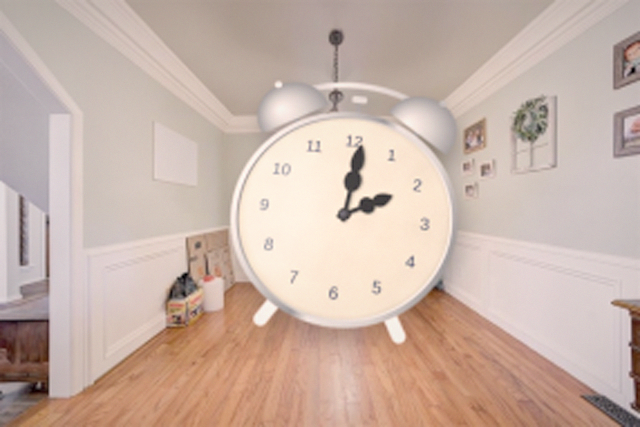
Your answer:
{"hour": 2, "minute": 1}
